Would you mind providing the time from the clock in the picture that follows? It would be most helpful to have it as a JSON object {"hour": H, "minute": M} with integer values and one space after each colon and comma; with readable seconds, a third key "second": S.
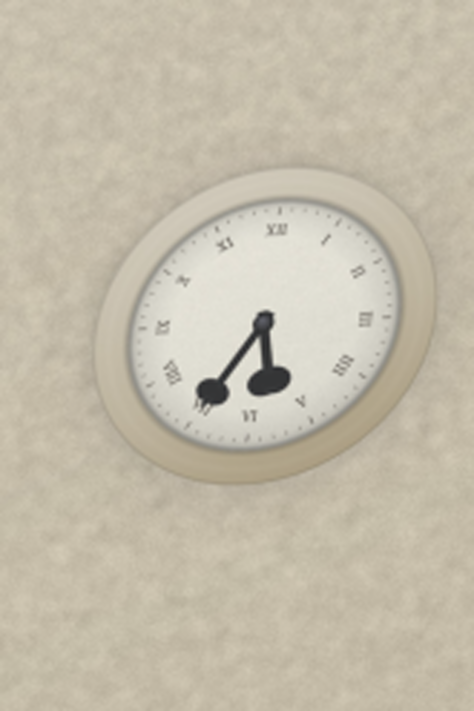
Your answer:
{"hour": 5, "minute": 35}
